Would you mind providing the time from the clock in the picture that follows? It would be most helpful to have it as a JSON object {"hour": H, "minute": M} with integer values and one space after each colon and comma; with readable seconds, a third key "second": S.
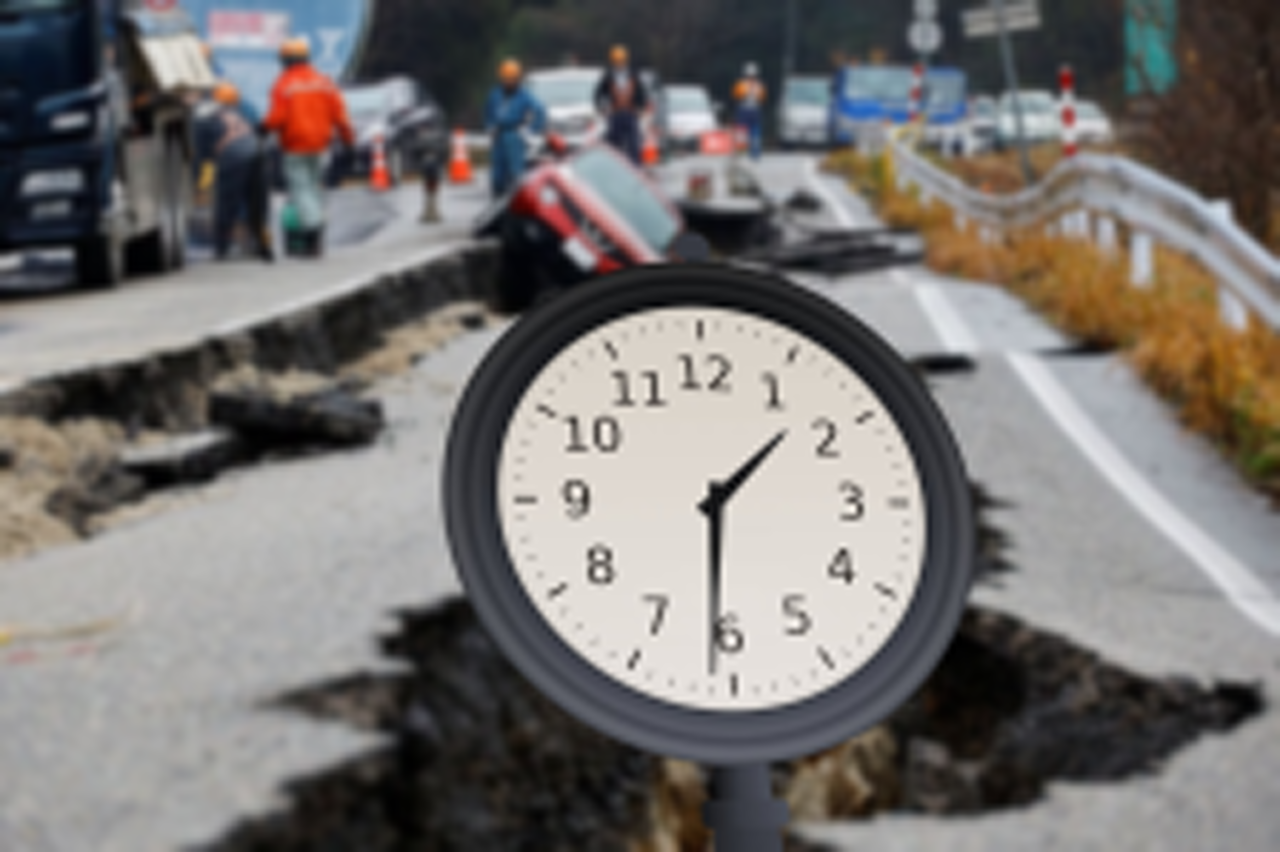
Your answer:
{"hour": 1, "minute": 31}
